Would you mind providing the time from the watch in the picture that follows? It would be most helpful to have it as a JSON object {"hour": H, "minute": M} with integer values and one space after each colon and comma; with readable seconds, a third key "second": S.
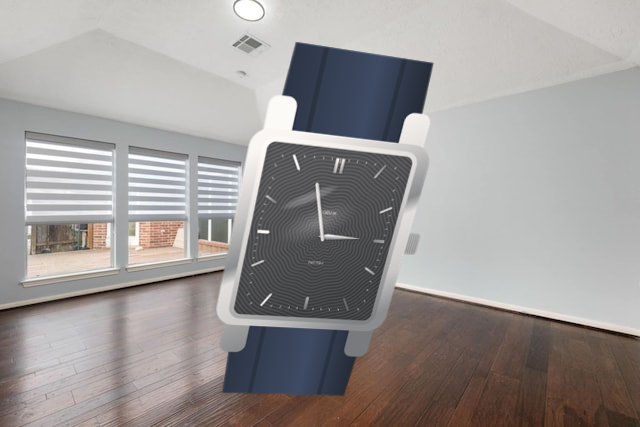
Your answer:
{"hour": 2, "minute": 57}
